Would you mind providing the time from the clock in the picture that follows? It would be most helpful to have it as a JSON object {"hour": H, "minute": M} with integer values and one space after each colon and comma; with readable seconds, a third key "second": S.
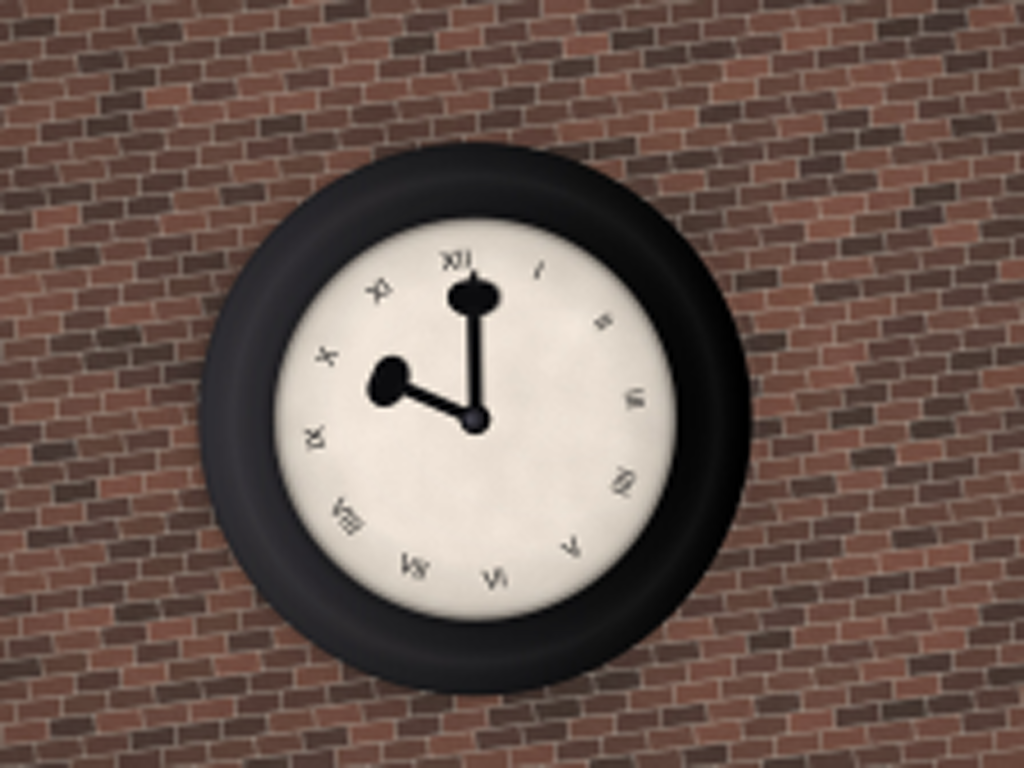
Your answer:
{"hour": 10, "minute": 1}
